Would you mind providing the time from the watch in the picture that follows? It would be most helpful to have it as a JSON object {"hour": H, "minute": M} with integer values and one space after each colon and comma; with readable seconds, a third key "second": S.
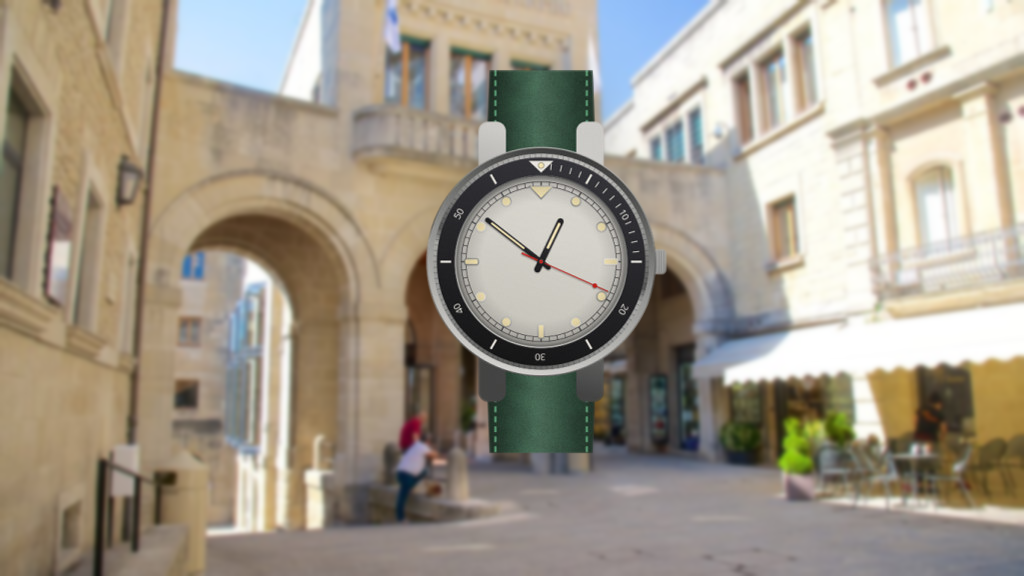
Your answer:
{"hour": 12, "minute": 51, "second": 19}
